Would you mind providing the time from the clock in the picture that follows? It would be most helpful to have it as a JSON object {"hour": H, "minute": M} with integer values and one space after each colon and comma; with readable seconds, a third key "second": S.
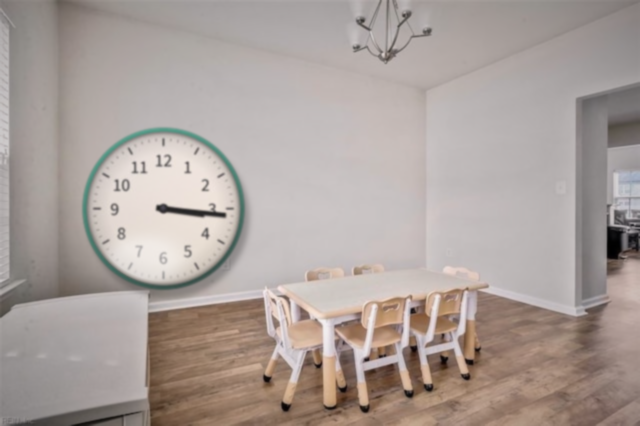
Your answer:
{"hour": 3, "minute": 16}
